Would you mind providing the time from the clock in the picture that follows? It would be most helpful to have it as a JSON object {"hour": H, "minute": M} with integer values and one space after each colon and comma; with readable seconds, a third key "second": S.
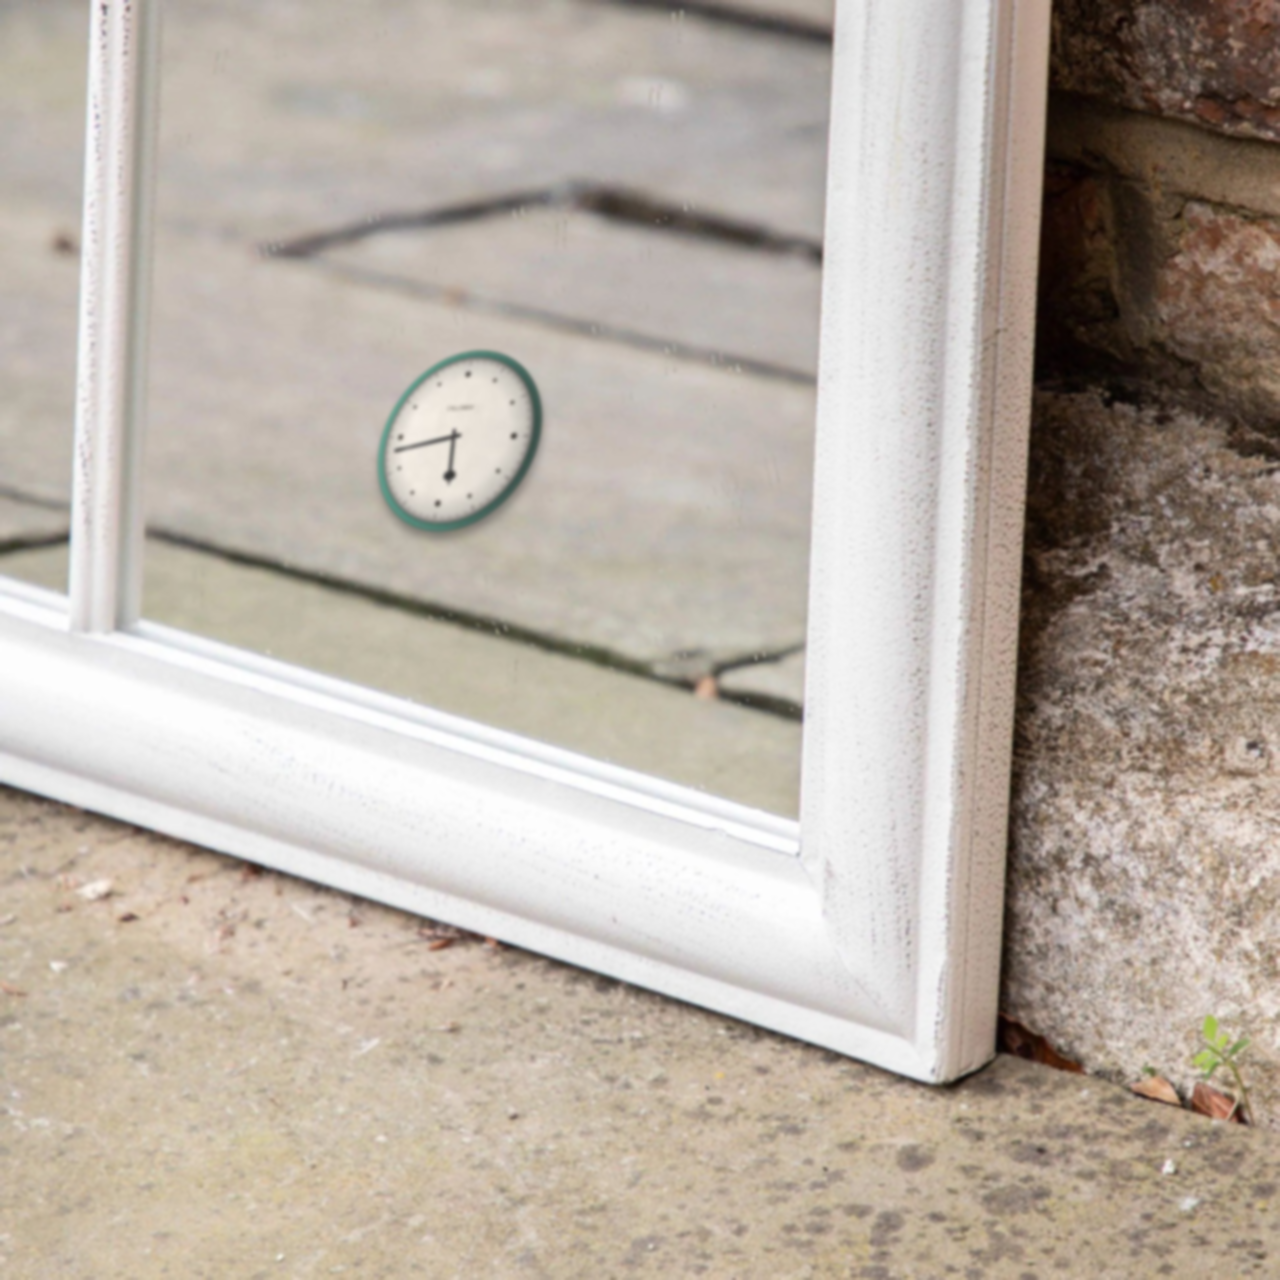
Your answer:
{"hour": 5, "minute": 43}
